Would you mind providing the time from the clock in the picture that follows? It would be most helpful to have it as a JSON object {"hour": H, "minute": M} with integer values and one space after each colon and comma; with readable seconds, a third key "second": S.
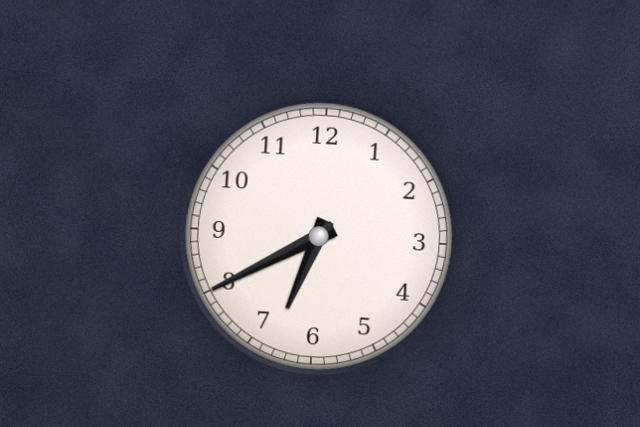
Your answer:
{"hour": 6, "minute": 40}
